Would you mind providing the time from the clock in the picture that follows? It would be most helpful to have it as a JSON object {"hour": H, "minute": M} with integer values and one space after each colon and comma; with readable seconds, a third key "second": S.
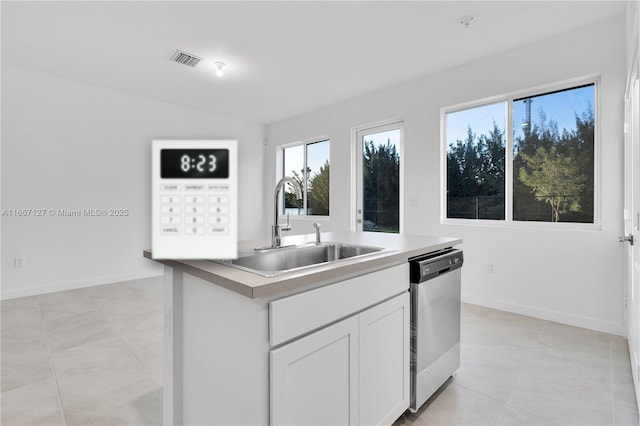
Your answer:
{"hour": 8, "minute": 23}
